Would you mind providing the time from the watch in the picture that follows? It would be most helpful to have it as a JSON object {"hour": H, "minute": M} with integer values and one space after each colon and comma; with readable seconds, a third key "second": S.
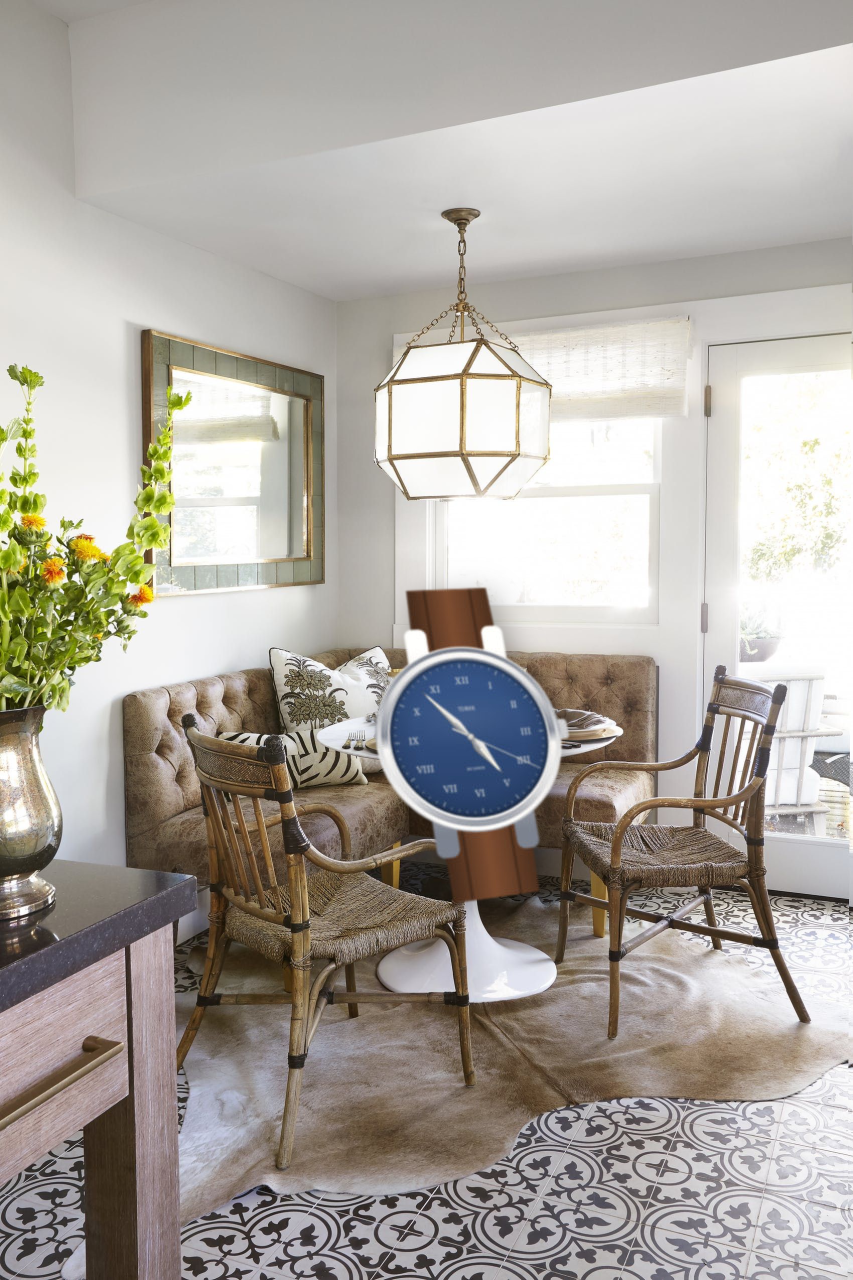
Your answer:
{"hour": 4, "minute": 53, "second": 20}
